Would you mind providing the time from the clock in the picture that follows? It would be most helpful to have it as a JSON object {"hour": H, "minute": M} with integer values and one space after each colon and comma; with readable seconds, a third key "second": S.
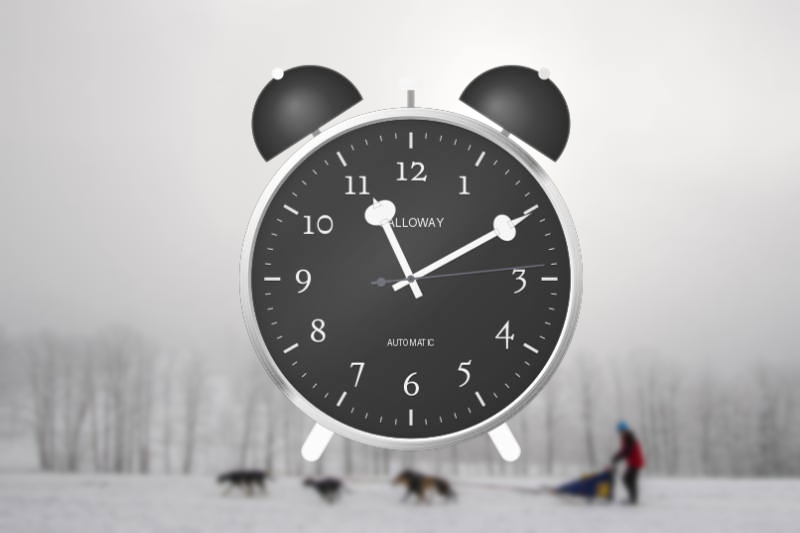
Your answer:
{"hour": 11, "minute": 10, "second": 14}
